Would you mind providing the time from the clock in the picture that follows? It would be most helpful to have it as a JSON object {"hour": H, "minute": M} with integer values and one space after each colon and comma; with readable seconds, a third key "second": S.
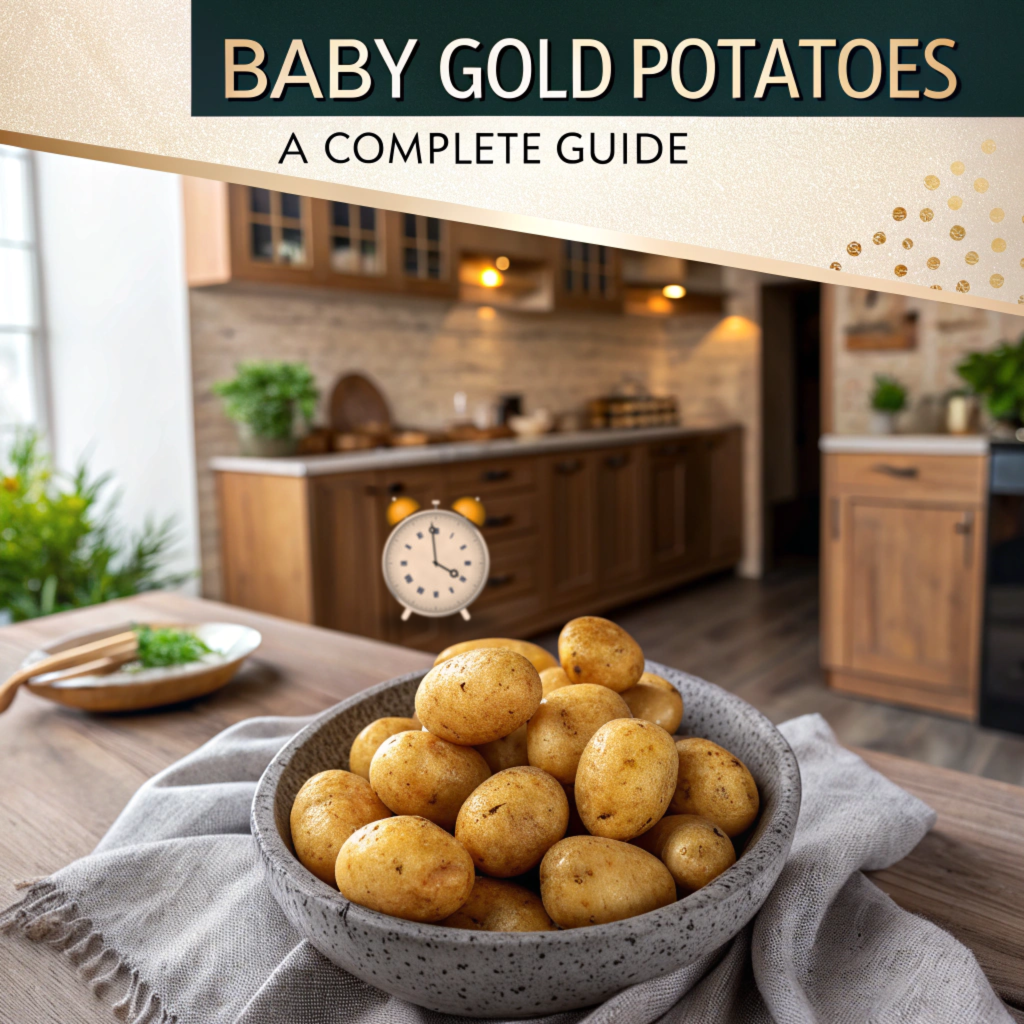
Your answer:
{"hour": 3, "minute": 59}
